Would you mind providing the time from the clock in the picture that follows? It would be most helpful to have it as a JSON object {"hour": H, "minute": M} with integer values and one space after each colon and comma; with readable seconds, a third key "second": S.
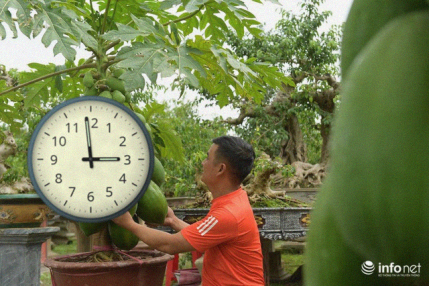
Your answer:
{"hour": 2, "minute": 59}
